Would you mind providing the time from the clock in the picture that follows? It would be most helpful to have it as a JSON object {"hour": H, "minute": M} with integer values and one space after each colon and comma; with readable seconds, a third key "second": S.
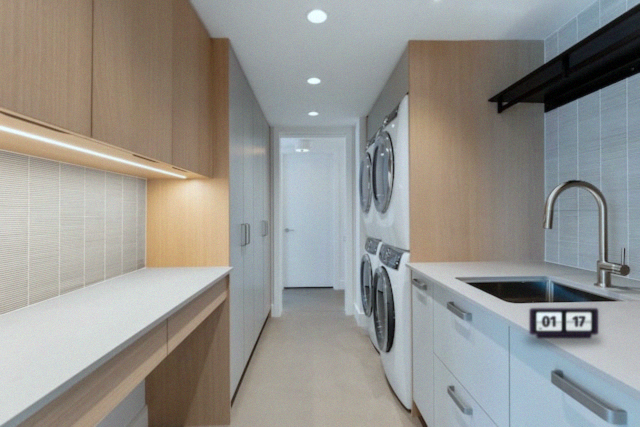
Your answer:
{"hour": 1, "minute": 17}
